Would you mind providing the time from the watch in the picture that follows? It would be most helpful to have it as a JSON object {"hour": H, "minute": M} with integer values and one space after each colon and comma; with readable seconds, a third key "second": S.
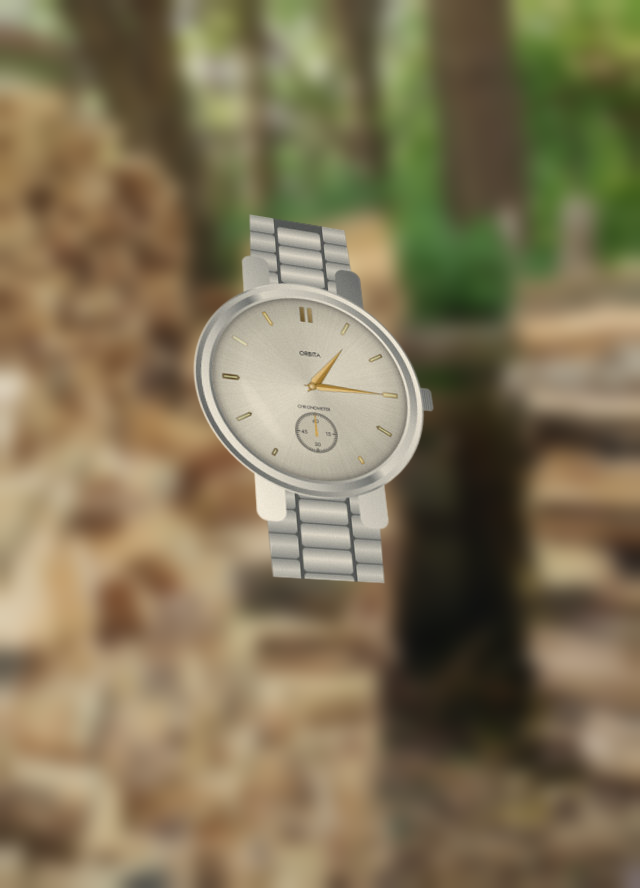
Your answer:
{"hour": 1, "minute": 15}
